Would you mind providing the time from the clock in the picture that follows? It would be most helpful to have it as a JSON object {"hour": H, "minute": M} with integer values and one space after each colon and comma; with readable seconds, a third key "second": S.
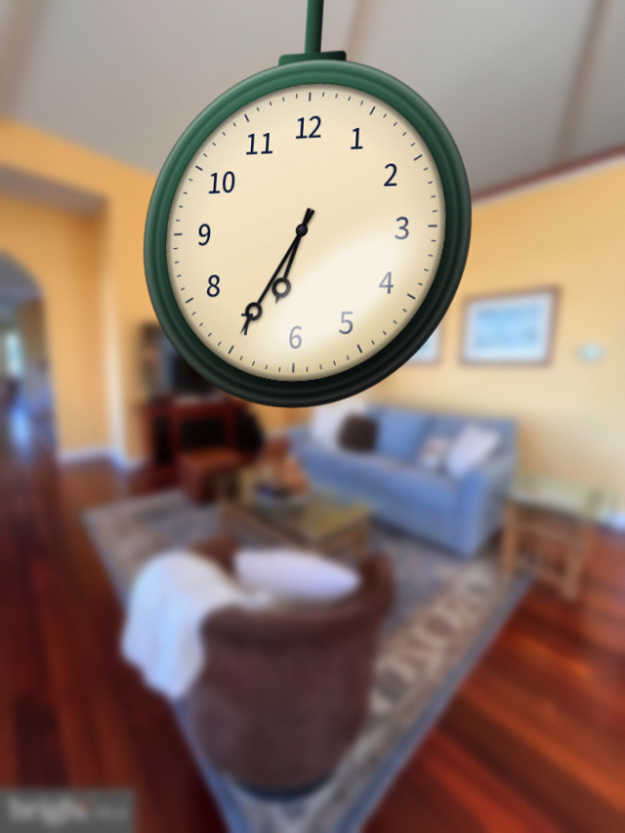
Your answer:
{"hour": 6, "minute": 35}
